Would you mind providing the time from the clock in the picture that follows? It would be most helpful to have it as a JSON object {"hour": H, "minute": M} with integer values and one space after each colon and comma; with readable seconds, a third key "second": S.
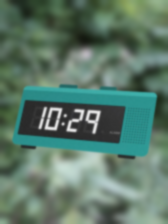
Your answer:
{"hour": 10, "minute": 29}
